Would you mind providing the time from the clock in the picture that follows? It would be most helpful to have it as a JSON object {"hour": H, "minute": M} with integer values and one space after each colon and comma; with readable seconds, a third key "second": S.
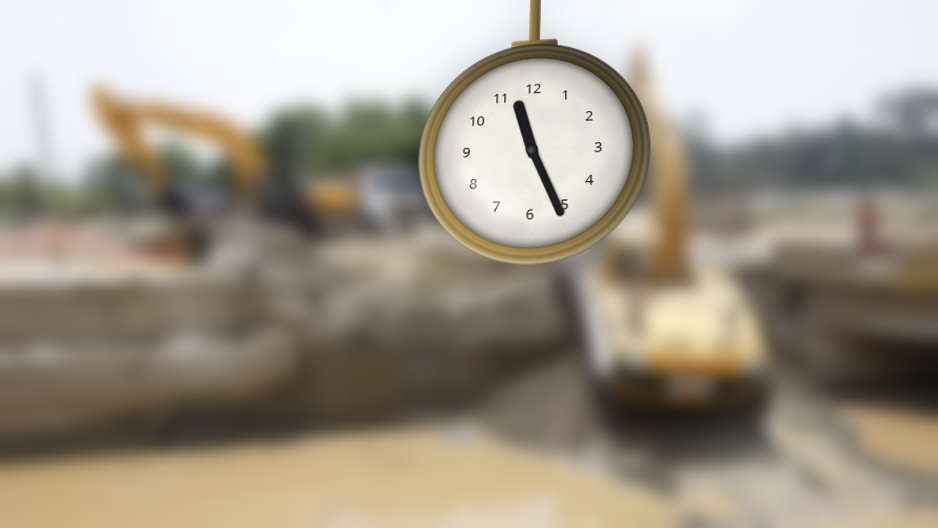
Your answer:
{"hour": 11, "minute": 26}
